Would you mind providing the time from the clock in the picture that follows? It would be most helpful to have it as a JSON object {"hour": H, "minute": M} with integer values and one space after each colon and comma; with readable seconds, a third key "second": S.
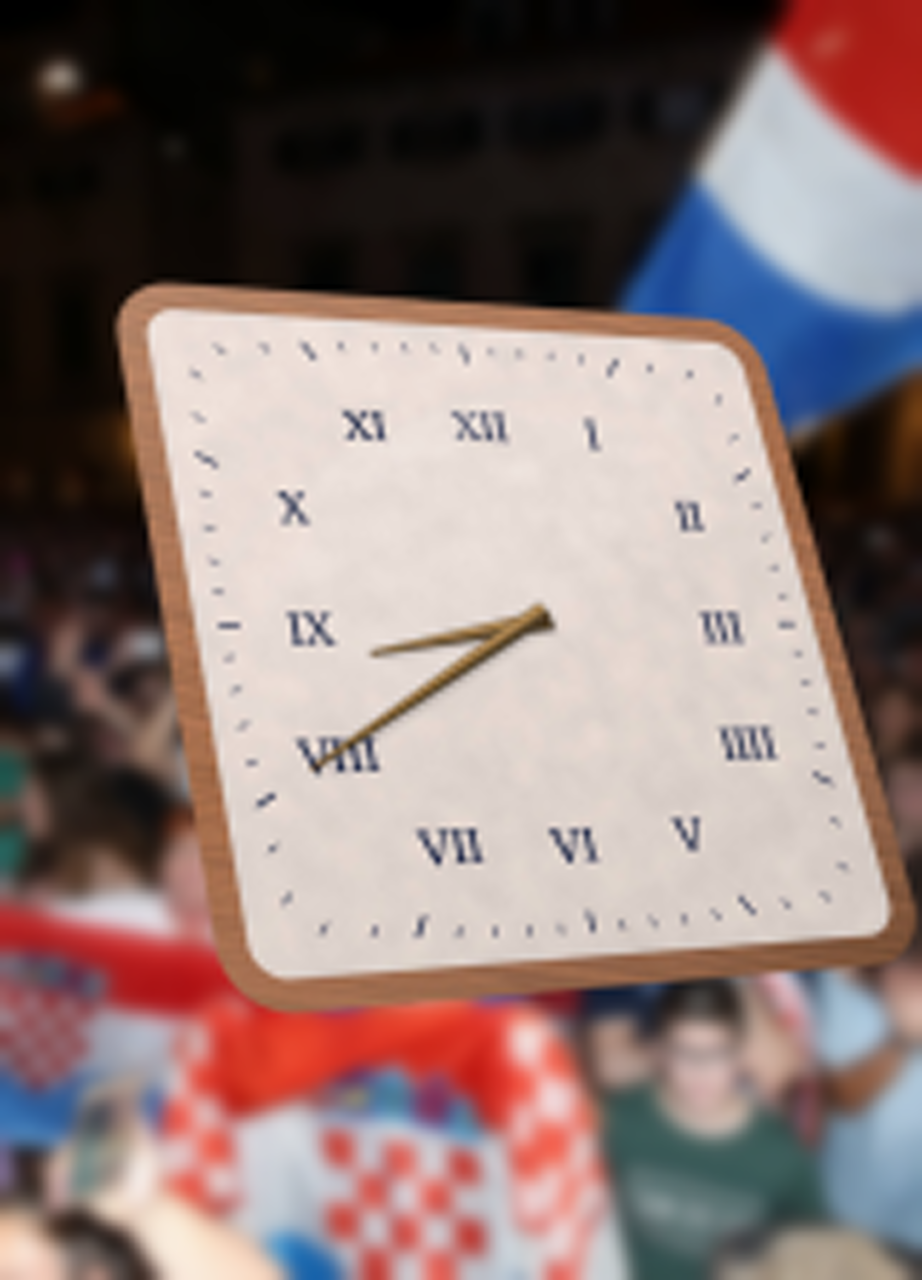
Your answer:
{"hour": 8, "minute": 40}
